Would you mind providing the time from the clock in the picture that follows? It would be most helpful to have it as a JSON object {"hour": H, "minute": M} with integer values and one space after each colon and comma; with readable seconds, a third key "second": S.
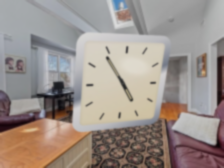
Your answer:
{"hour": 4, "minute": 54}
